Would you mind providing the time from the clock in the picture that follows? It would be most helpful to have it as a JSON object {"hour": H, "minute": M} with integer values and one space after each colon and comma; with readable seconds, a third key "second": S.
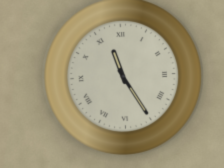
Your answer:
{"hour": 11, "minute": 25}
